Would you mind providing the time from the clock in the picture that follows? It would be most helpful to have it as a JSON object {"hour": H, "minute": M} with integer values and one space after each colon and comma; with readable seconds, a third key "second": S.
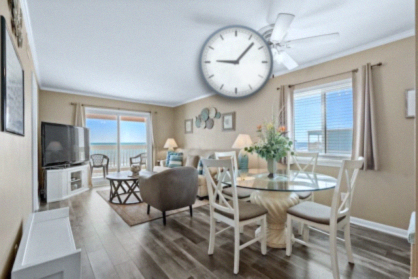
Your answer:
{"hour": 9, "minute": 7}
